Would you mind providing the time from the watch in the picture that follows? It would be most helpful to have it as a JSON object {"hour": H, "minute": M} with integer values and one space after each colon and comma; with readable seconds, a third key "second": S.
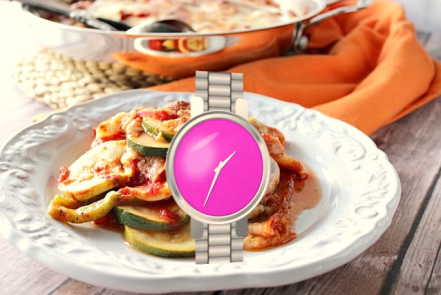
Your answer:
{"hour": 1, "minute": 34}
